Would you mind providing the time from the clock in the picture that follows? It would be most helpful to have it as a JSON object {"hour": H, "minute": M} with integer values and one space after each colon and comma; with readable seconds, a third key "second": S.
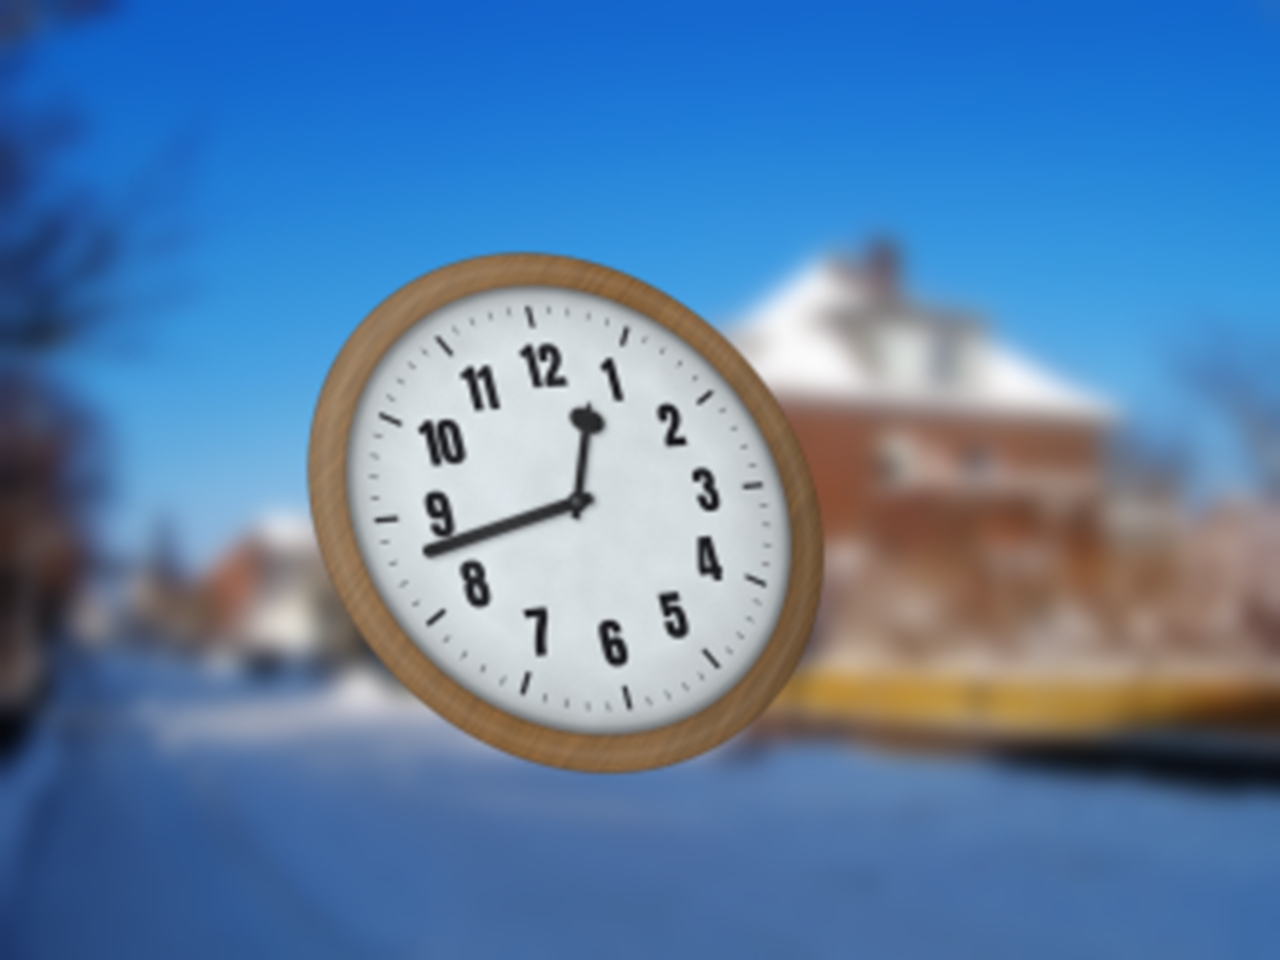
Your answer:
{"hour": 12, "minute": 43}
